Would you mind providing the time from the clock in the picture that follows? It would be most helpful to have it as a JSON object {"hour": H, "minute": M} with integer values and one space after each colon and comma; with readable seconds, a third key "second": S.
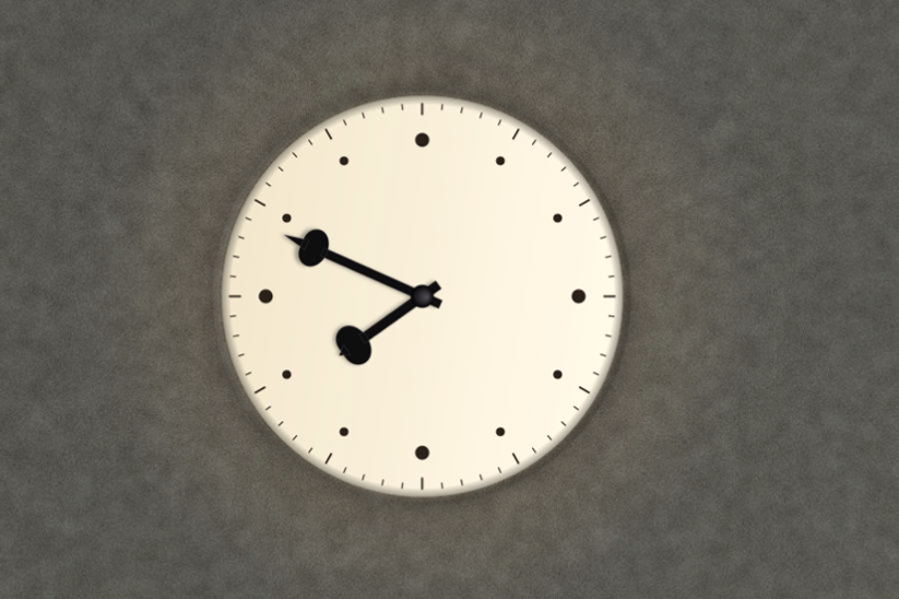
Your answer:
{"hour": 7, "minute": 49}
